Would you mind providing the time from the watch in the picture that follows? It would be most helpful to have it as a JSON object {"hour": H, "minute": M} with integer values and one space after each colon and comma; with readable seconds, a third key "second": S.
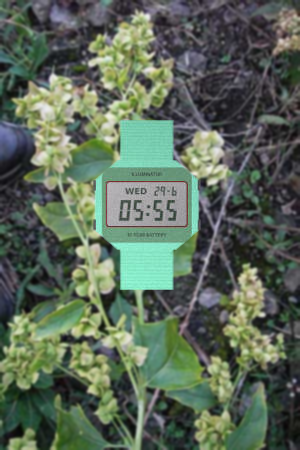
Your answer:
{"hour": 5, "minute": 55}
